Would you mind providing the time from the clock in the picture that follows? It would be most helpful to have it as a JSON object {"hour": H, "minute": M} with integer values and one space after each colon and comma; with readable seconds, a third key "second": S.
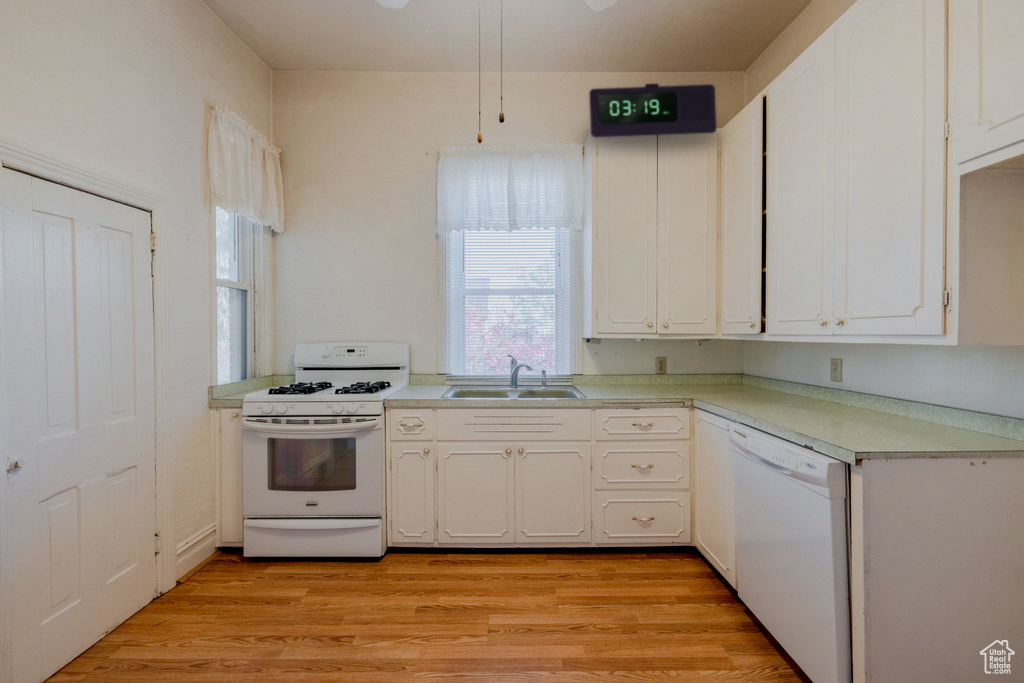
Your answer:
{"hour": 3, "minute": 19}
